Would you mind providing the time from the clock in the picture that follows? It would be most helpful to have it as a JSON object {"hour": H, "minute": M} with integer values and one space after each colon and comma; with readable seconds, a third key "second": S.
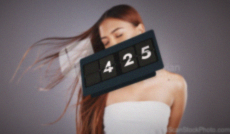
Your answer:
{"hour": 4, "minute": 25}
